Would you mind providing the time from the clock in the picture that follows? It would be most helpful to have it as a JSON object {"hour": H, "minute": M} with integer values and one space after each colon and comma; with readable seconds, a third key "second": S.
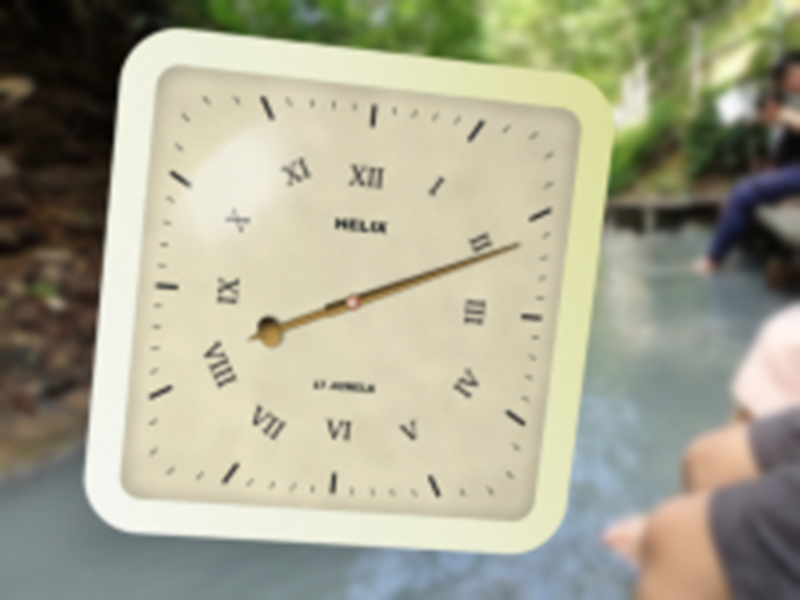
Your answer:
{"hour": 8, "minute": 11}
